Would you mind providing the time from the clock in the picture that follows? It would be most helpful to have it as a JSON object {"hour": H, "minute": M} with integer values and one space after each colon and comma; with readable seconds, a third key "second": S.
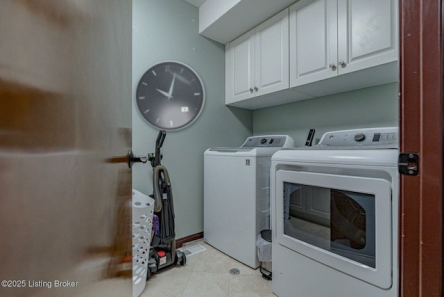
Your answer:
{"hour": 10, "minute": 3}
